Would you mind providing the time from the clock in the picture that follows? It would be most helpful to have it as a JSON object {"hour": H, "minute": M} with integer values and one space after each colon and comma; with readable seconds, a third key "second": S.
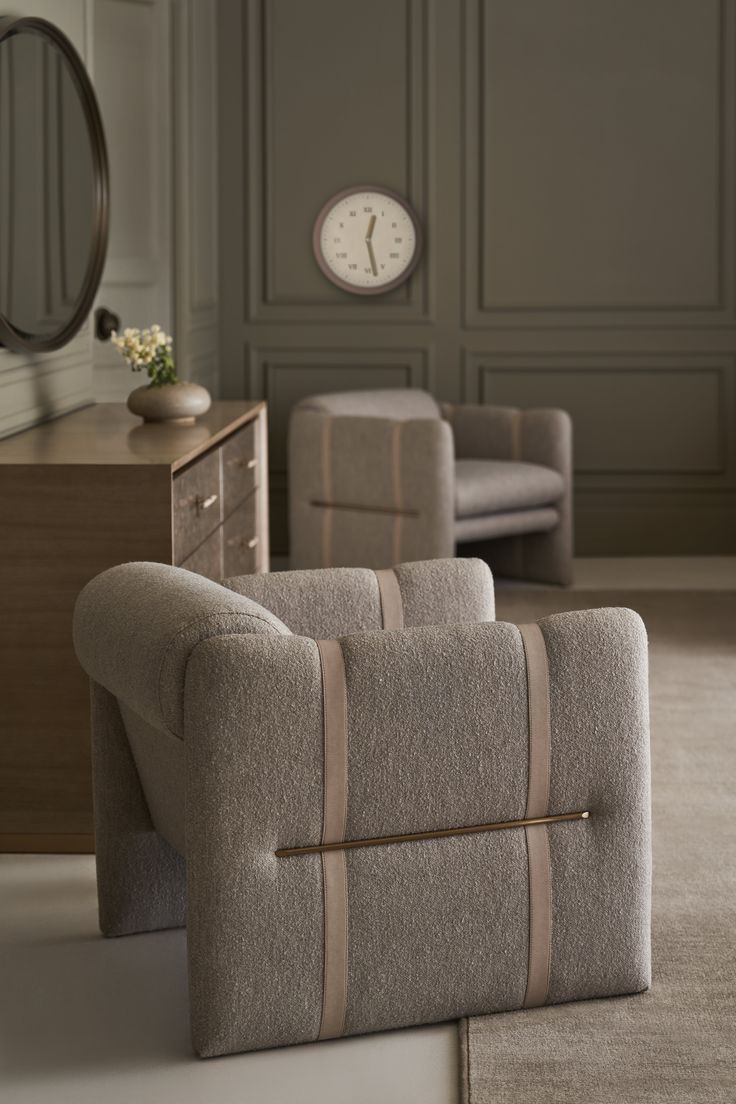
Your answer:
{"hour": 12, "minute": 28}
